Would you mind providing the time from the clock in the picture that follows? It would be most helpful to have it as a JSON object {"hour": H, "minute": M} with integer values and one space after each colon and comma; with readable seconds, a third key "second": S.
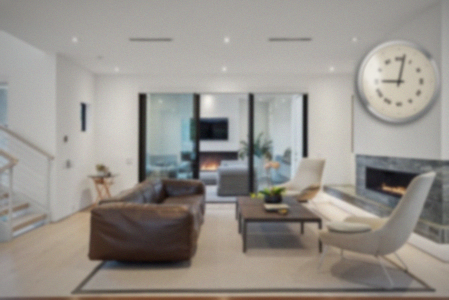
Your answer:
{"hour": 9, "minute": 2}
